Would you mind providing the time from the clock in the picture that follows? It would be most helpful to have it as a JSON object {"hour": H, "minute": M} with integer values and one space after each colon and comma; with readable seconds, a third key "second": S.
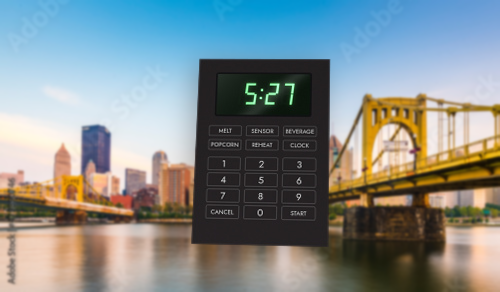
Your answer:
{"hour": 5, "minute": 27}
